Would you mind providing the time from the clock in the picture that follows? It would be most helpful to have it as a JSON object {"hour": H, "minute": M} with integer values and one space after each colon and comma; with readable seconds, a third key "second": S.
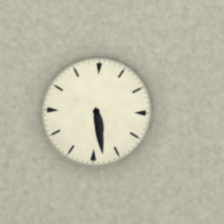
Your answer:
{"hour": 5, "minute": 28}
